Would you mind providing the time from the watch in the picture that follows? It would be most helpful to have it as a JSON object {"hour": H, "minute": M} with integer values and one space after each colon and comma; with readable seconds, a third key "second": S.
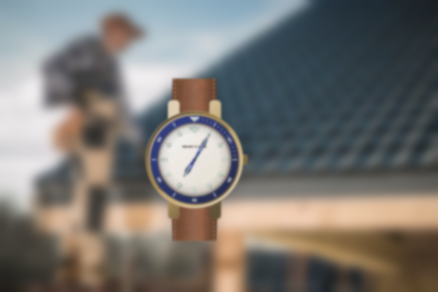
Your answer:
{"hour": 7, "minute": 5}
